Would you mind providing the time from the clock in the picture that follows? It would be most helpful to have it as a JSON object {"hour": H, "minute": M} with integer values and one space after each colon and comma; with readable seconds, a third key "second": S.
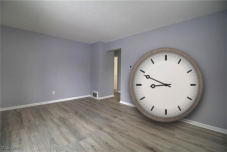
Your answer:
{"hour": 8, "minute": 49}
